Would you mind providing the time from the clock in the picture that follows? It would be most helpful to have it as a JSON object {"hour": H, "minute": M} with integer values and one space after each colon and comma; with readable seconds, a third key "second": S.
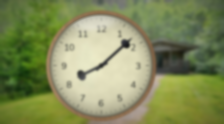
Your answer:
{"hour": 8, "minute": 8}
